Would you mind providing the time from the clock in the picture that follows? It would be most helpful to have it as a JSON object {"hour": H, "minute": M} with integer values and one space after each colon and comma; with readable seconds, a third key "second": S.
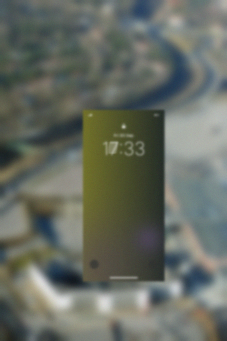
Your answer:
{"hour": 17, "minute": 33}
